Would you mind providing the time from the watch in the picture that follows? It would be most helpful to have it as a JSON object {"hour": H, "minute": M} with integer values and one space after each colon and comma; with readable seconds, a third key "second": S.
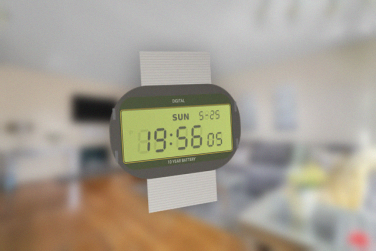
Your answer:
{"hour": 19, "minute": 56, "second": 5}
